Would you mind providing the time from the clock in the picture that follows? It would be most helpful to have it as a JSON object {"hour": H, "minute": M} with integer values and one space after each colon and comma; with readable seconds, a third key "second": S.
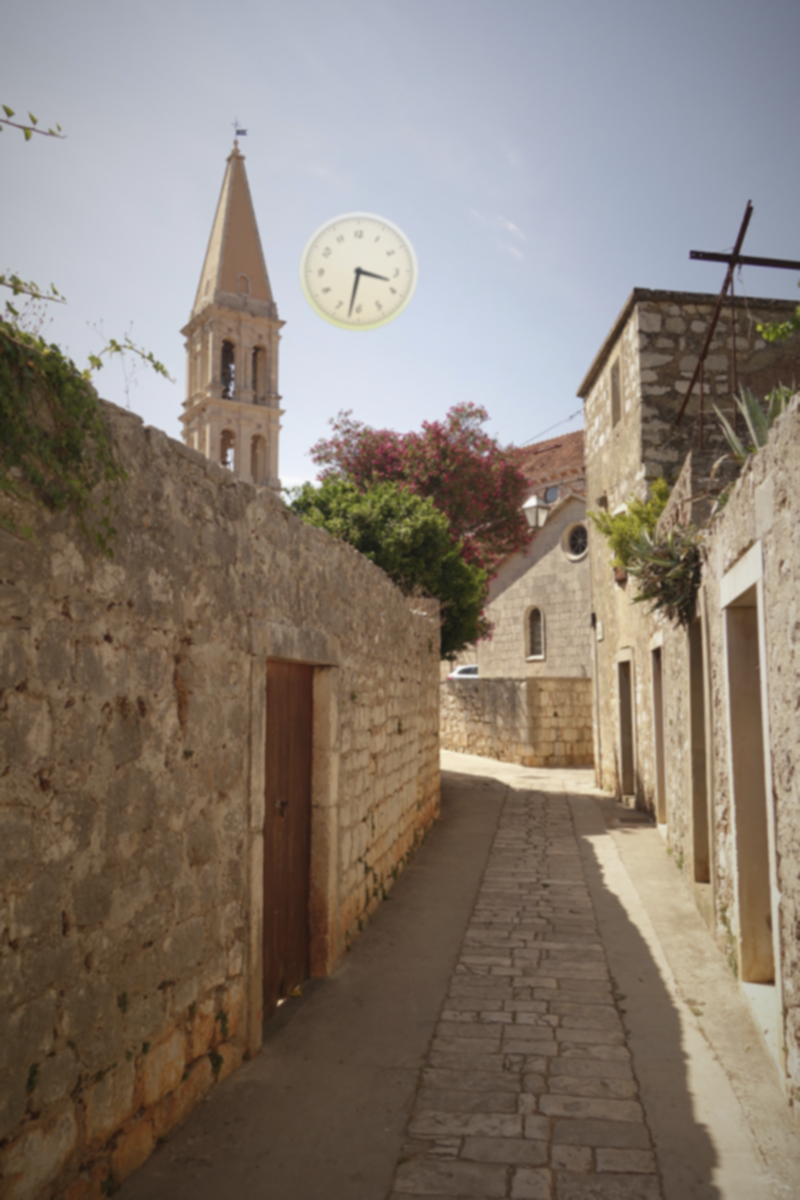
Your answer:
{"hour": 3, "minute": 32}
